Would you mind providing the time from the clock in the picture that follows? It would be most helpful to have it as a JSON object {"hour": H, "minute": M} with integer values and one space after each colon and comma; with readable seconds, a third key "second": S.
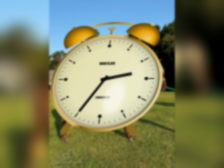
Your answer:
{"hour": 2, "minute": 35}
